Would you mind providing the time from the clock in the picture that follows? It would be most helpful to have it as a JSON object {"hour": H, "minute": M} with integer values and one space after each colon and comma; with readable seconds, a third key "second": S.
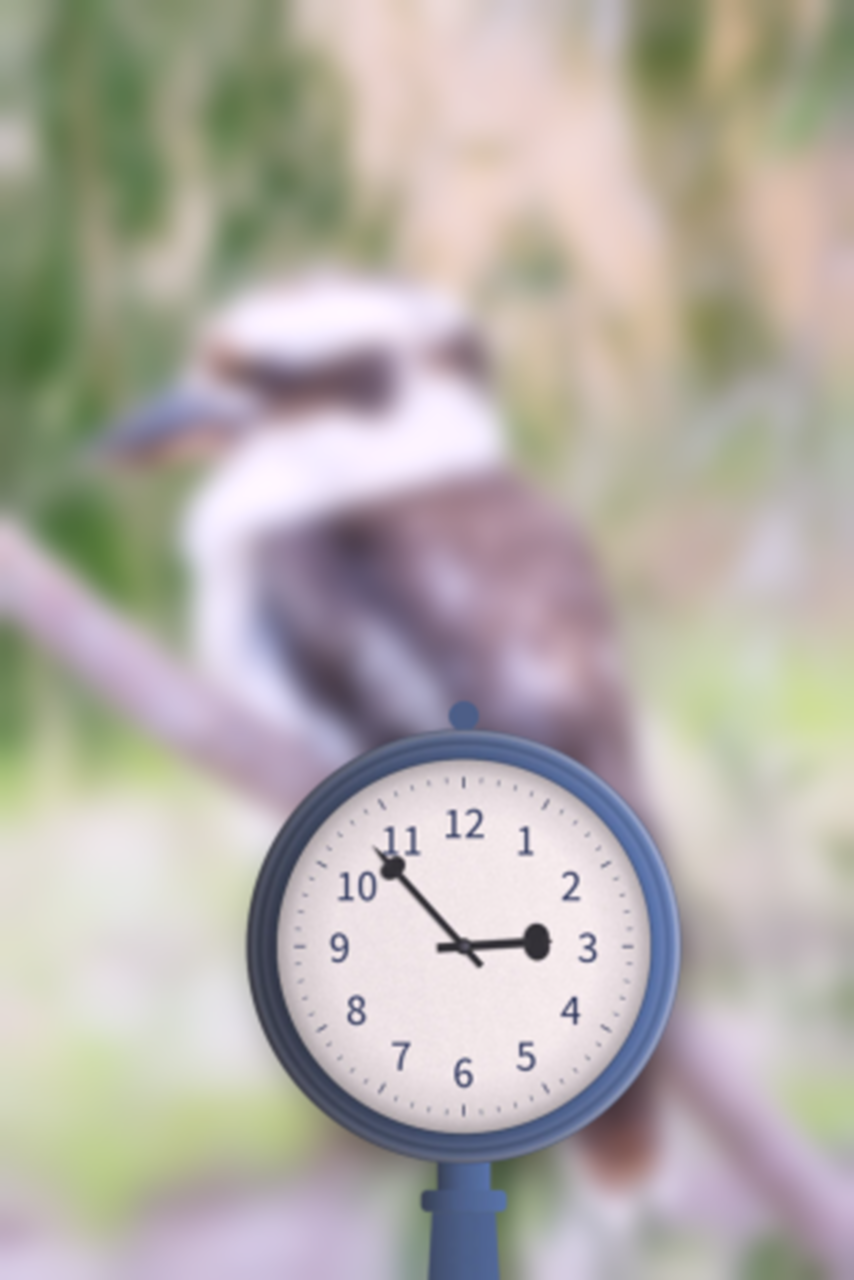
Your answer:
{"hour": 2, "minute": 53}
